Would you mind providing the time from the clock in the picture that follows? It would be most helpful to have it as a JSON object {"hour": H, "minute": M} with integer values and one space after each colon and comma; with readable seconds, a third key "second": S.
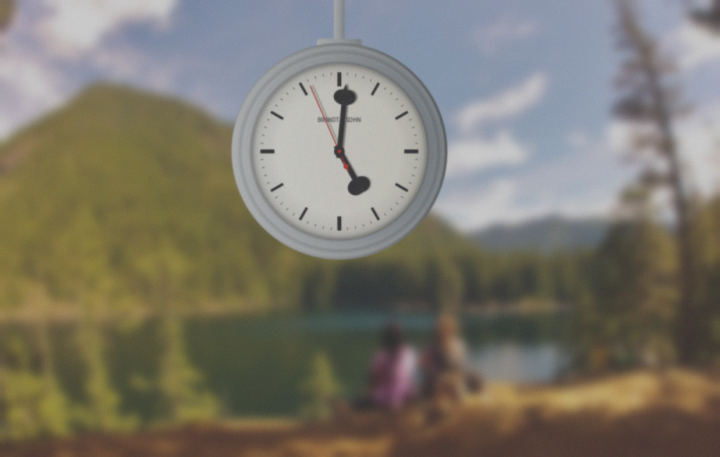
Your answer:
{"hour": 5, "minute": 0, "second": 56}
